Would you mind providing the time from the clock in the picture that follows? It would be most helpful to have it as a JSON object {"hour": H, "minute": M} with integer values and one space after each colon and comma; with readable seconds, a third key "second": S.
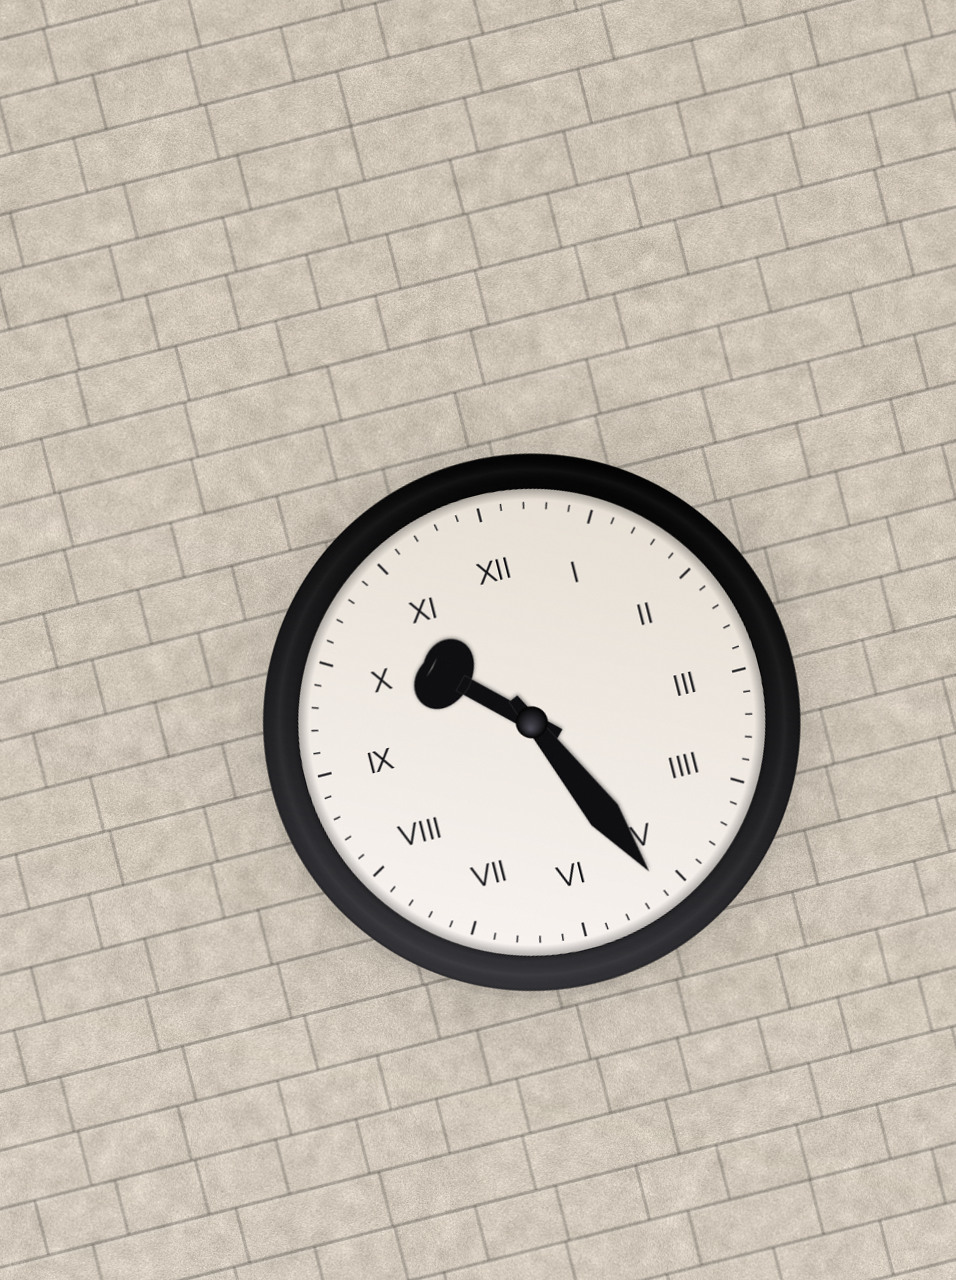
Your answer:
{"hour": 10, "minute": 26}
